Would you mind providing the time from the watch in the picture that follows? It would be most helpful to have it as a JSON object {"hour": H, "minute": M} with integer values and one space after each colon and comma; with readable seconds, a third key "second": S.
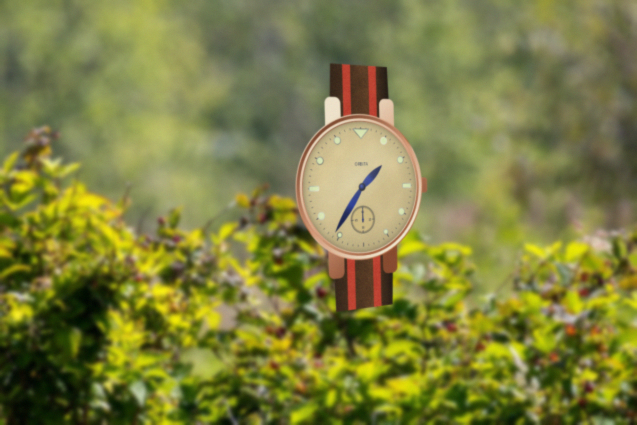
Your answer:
{"hour": 1, "minute": 36}
